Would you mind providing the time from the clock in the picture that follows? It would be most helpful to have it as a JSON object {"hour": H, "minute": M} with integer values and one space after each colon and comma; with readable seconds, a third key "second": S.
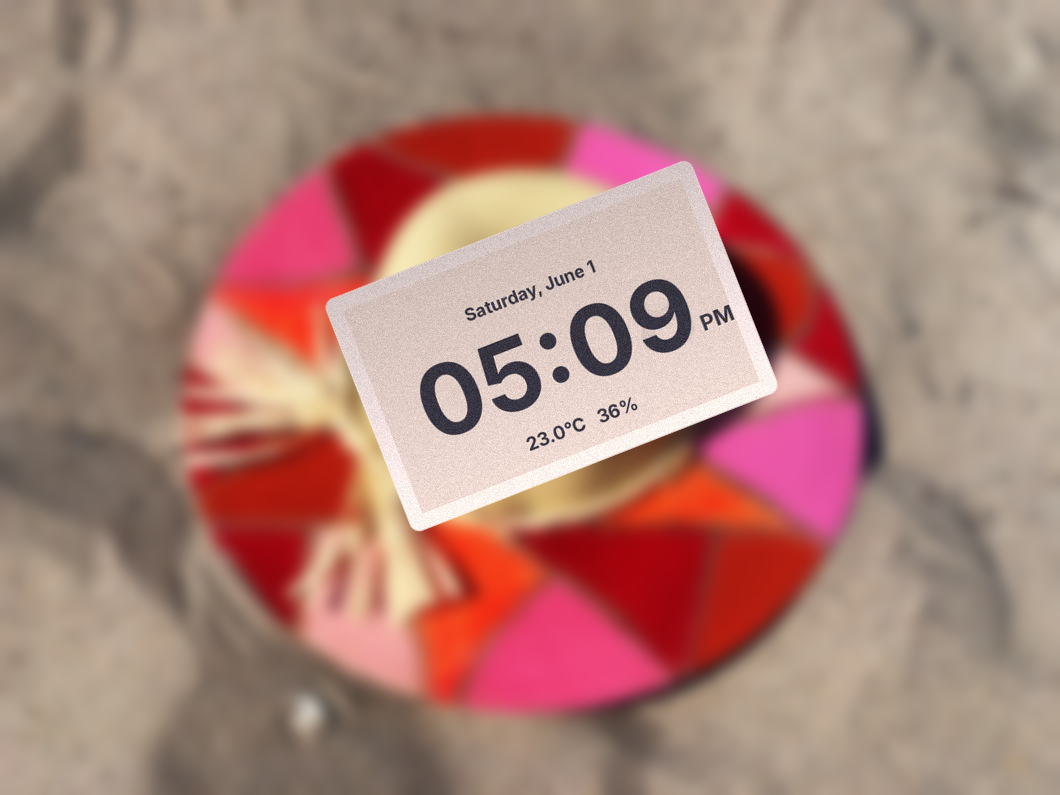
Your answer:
{"hour": 5, "minute": 9}
